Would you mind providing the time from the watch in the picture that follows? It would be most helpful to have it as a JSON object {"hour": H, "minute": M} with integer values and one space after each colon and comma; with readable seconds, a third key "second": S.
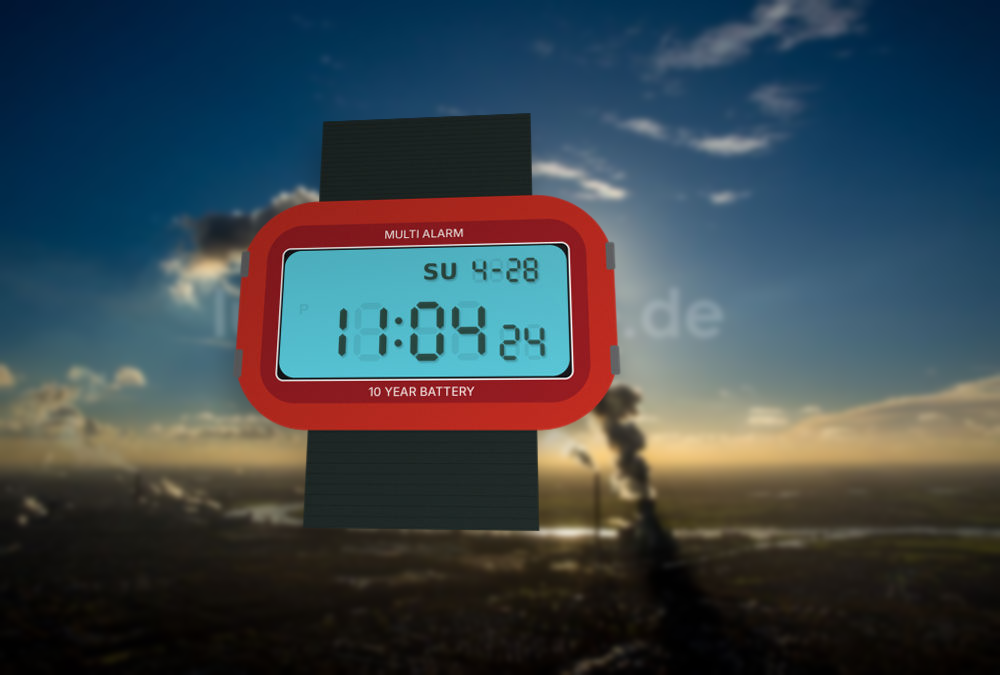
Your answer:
{"hour": 11, "minute": 4, "second": 24}
